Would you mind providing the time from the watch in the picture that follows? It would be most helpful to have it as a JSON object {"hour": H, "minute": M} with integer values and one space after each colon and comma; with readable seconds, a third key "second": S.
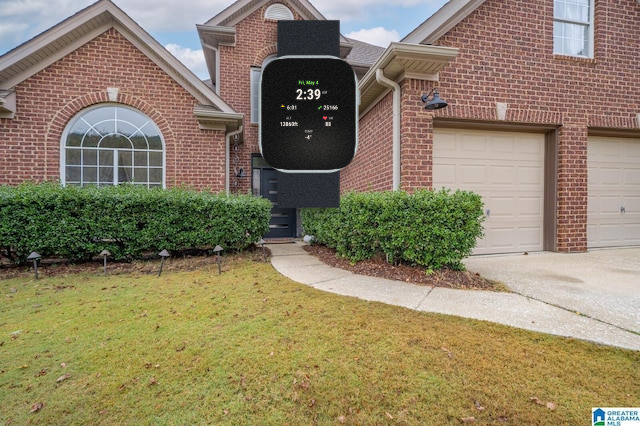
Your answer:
{"hour": 2, "minute": 39}
